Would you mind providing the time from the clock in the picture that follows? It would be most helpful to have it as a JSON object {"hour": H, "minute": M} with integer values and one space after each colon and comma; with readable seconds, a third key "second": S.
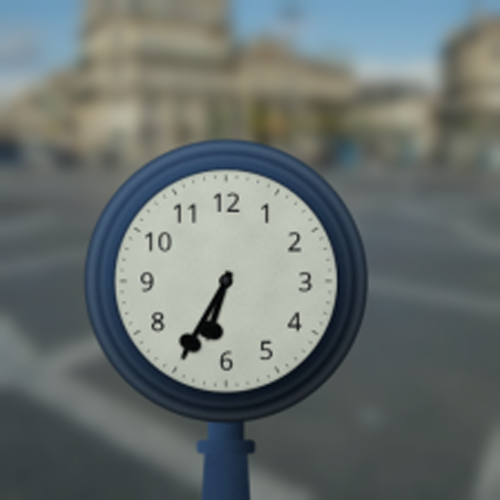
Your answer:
{"hour": 6, "minute": 35}
